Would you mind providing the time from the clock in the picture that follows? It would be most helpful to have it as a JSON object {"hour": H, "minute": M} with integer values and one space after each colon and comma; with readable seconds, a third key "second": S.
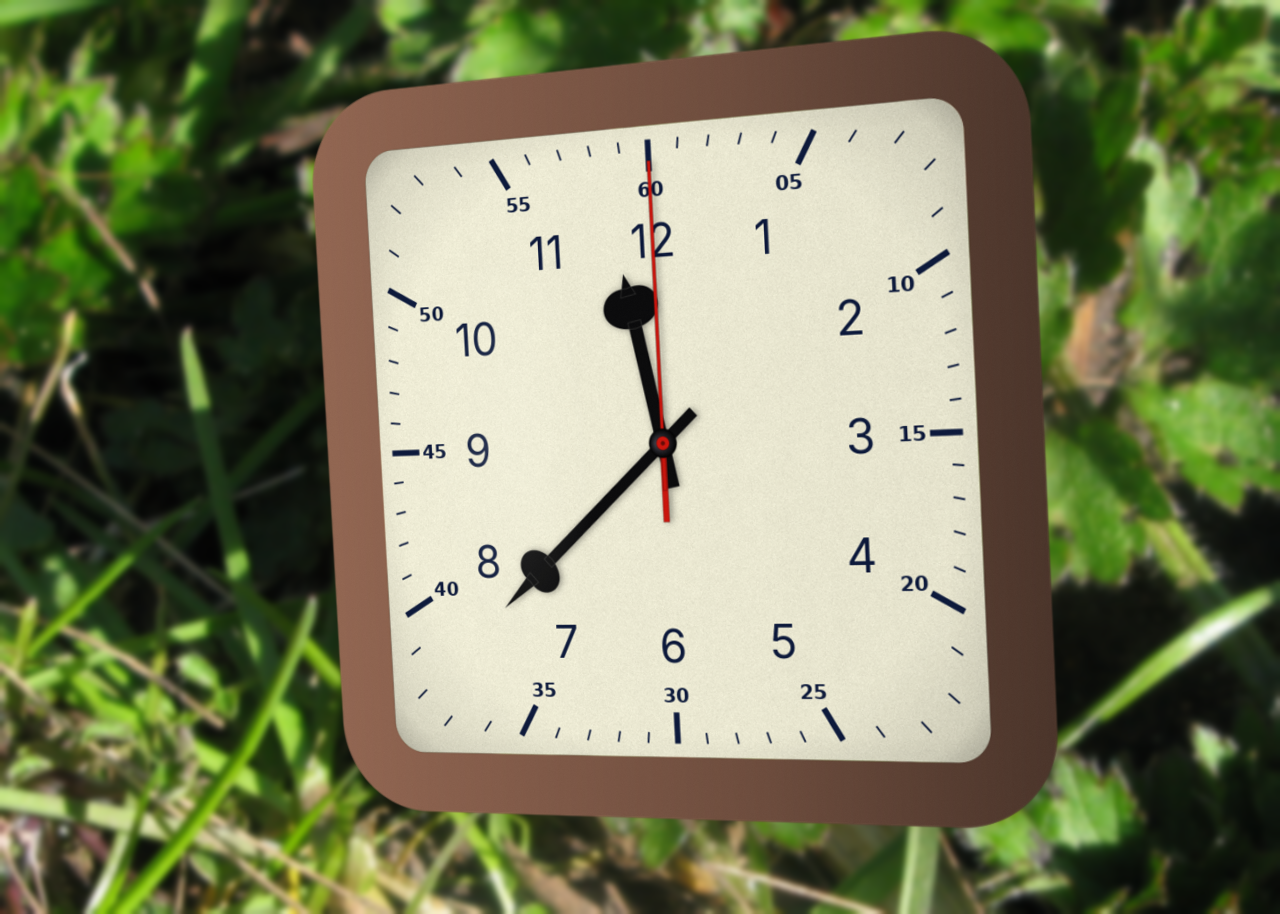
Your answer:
{"hour": 11, "minute": 38, "second": 0}
